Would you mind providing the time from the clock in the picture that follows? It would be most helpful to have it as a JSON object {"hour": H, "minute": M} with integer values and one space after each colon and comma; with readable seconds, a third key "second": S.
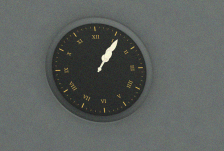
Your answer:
{"hour": 1, "minute": 6}
